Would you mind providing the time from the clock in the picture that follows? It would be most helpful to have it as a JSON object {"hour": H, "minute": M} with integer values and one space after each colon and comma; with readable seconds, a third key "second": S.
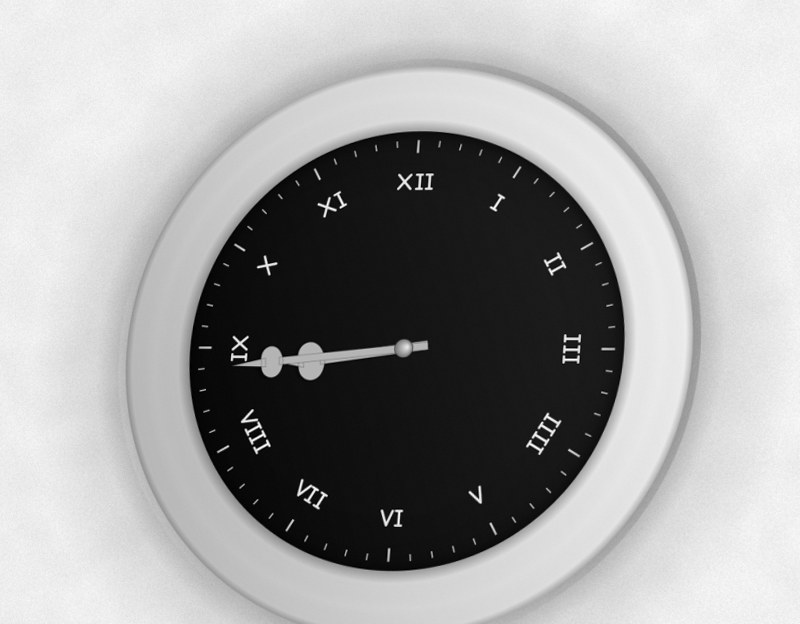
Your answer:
{"hour": 8, "minute": 44}
